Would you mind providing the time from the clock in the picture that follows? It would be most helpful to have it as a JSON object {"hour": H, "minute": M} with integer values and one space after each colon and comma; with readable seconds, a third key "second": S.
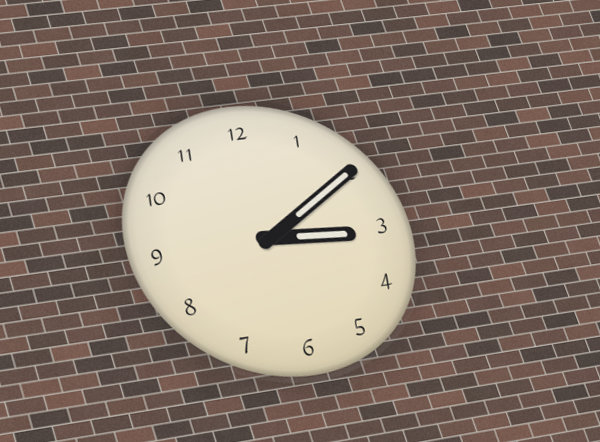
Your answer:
{"hour": 3, "minute": 10}
